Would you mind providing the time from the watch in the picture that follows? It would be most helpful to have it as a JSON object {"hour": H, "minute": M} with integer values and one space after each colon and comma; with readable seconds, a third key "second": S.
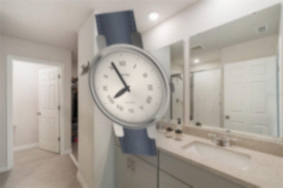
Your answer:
{"hour": 7, "minute": 56}
